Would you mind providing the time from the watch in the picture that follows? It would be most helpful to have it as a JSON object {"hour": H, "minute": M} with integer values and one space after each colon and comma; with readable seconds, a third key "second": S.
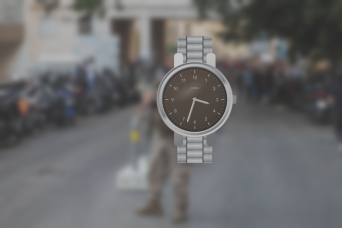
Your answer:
{"hour": 3, "minute": 33}
